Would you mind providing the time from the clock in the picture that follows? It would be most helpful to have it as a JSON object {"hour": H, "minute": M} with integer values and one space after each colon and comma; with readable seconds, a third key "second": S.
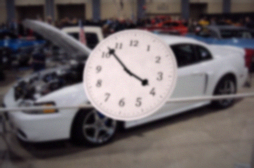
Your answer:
{"hour": 3, "minute": 52}
